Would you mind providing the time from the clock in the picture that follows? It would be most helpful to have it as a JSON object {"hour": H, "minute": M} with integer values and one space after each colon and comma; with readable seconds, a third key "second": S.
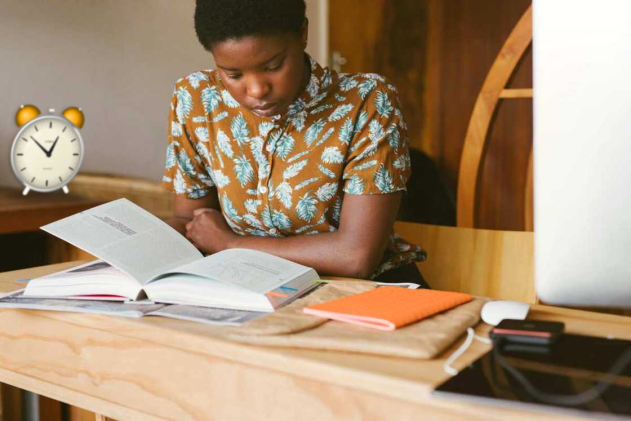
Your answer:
{"hour": 12, "minute": 52}
